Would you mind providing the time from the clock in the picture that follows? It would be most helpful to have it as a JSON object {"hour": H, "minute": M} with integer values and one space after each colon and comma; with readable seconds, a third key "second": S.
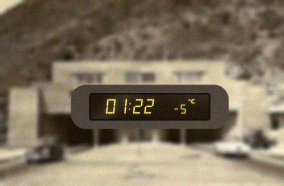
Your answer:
{"hour": 1, "minute": 22}
